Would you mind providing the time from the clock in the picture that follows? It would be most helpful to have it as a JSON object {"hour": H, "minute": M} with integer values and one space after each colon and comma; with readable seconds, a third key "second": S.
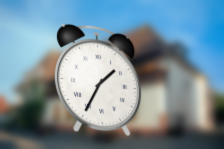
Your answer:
{"hour": 1, "minute": 35}
